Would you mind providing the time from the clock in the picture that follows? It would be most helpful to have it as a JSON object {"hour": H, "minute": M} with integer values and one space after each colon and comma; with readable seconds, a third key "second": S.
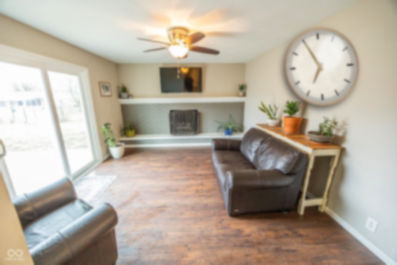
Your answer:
{"hour": 6, "minute": 55}
